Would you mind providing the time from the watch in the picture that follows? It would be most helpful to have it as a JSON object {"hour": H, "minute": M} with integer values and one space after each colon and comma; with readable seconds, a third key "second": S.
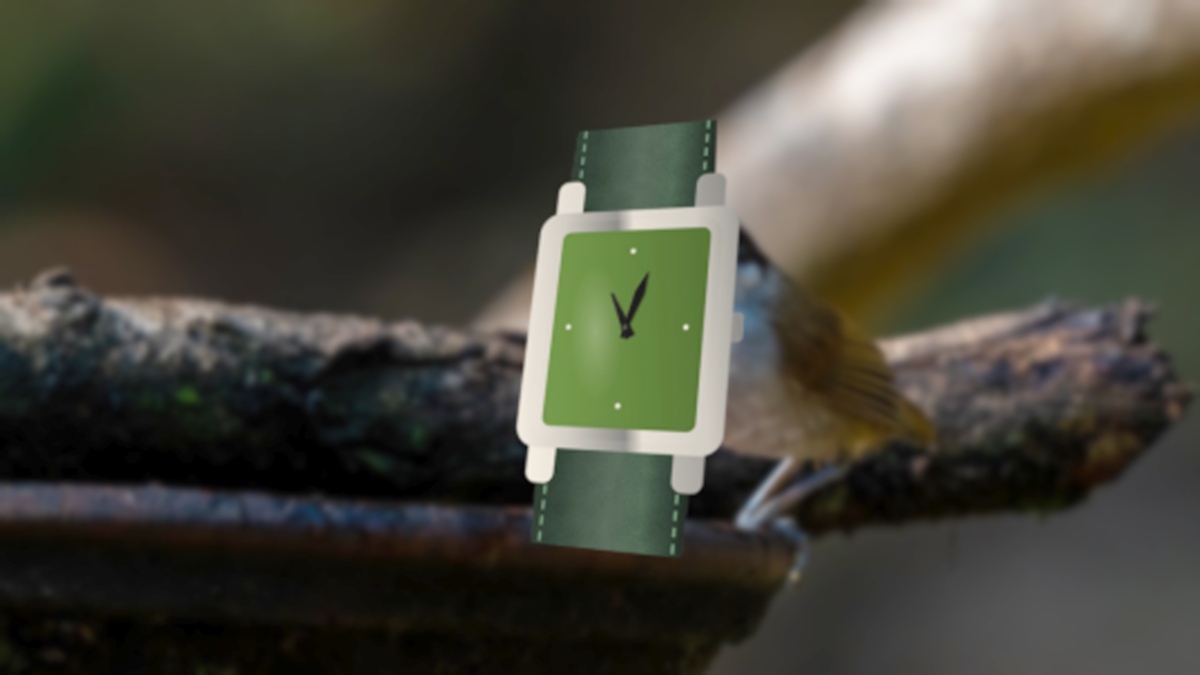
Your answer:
{"hour": 11, "minute": 3}
